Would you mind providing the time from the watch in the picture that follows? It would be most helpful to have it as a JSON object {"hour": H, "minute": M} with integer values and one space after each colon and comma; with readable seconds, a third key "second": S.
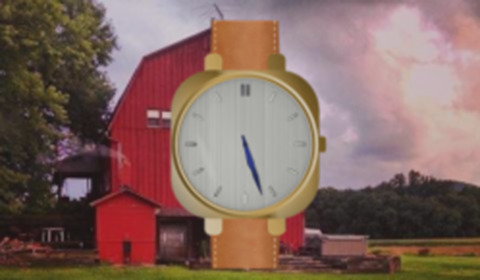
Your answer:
{"hour": 5, "minute": 27}
